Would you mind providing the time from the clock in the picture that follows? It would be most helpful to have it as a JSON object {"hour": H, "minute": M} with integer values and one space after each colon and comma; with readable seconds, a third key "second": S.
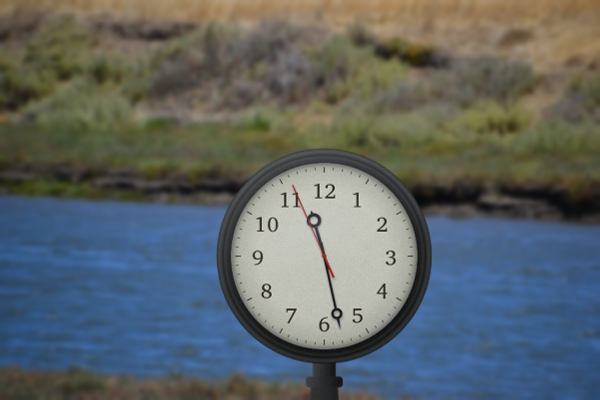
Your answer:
{"hour": 11, "minute": 27, "second": 56}
